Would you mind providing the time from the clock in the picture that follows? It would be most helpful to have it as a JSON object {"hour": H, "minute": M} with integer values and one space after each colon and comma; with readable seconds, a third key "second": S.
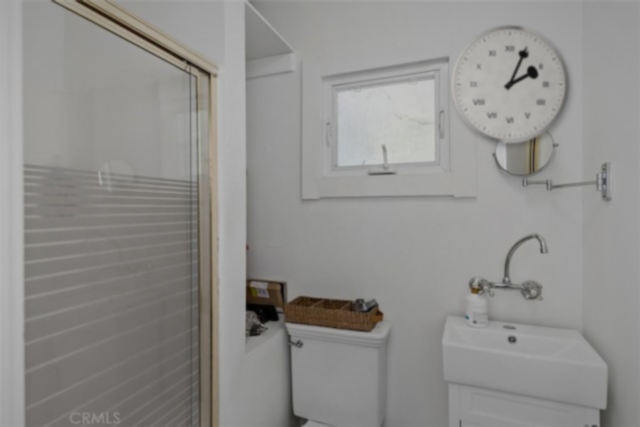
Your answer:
{"hour": 2, "minute": 4}
